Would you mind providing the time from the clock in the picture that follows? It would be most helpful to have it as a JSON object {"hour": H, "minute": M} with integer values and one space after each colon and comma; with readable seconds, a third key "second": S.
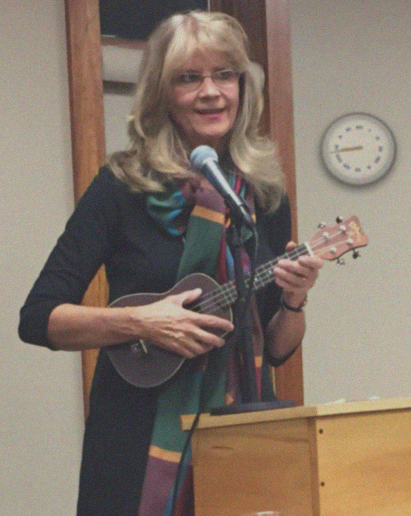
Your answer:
{"hour": 8, "minute": 43}
